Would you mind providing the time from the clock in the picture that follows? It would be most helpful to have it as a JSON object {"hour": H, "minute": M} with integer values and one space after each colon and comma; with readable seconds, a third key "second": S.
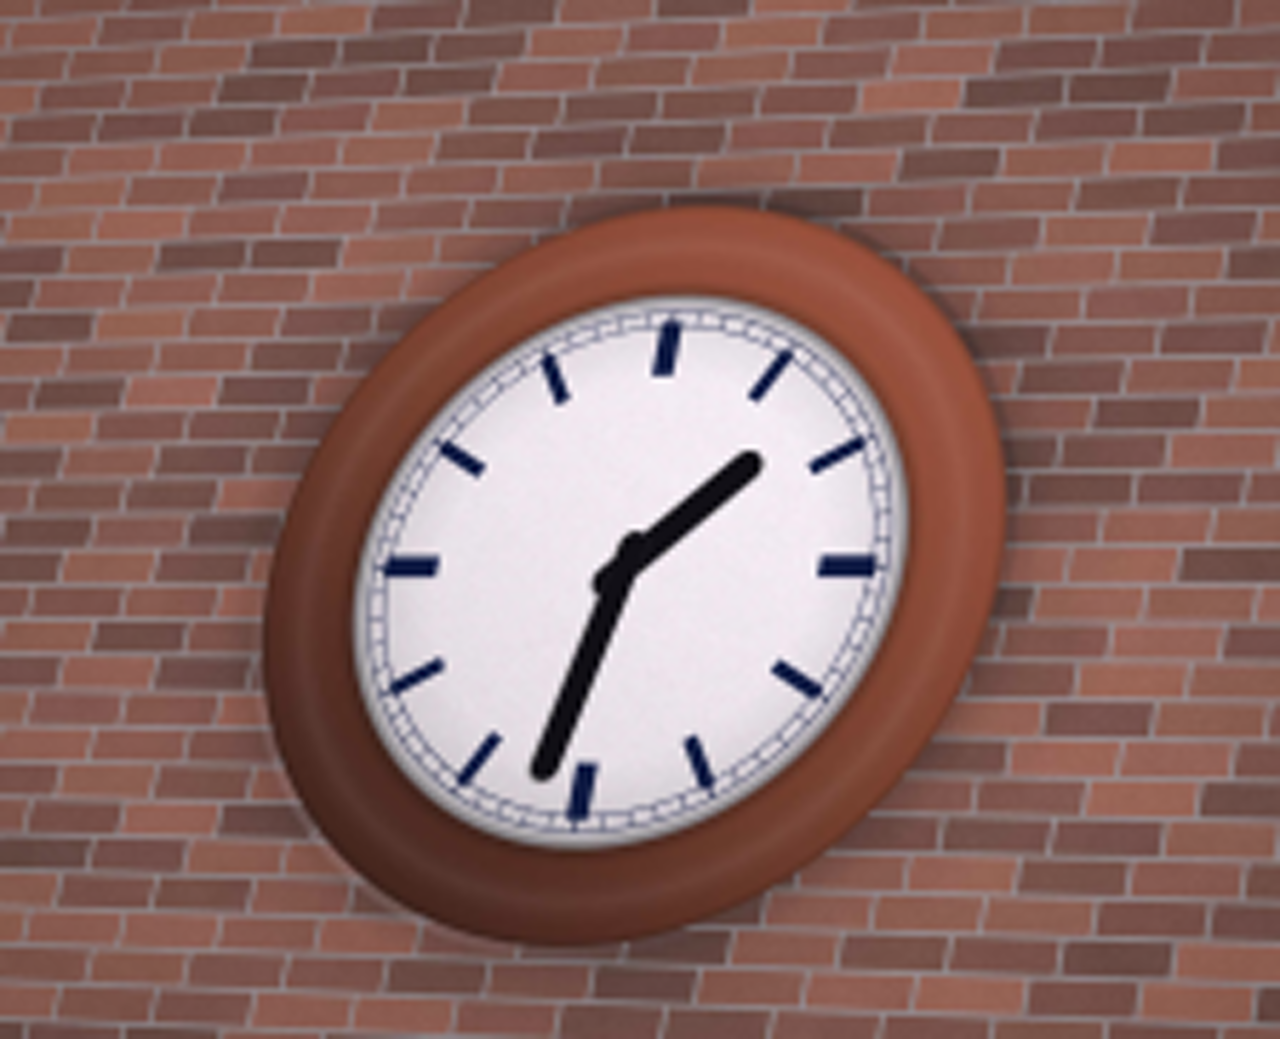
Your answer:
{"hour": 1, "minute": 32}
